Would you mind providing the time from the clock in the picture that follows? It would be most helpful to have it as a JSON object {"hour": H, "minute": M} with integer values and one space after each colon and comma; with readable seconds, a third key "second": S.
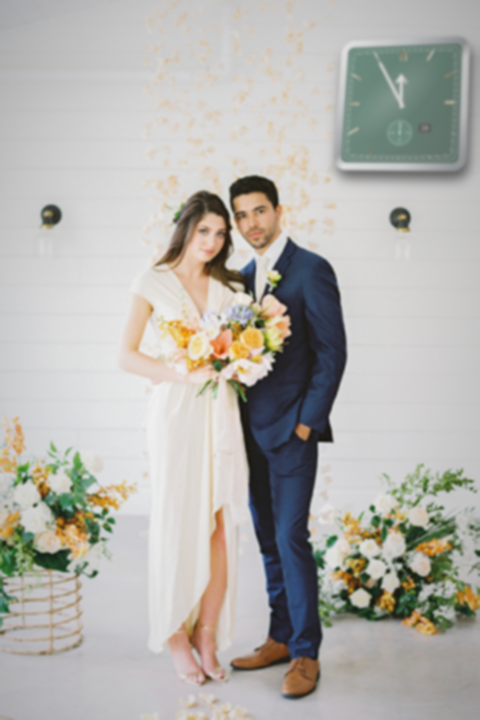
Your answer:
{"hour": 11, "minute": 55}
